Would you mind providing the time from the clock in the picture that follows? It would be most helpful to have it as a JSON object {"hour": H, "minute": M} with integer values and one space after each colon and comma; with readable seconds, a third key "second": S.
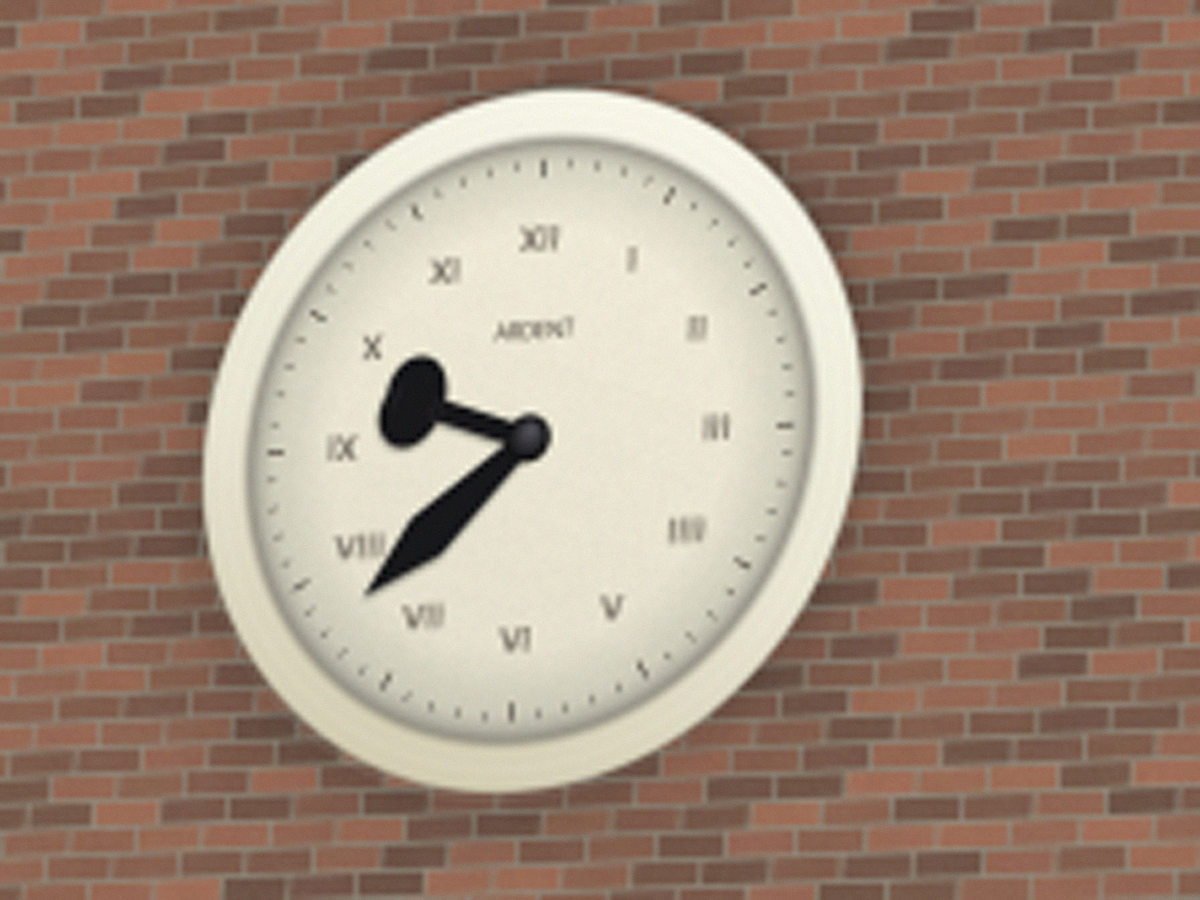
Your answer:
{"hour": 9, "minute": 38}
